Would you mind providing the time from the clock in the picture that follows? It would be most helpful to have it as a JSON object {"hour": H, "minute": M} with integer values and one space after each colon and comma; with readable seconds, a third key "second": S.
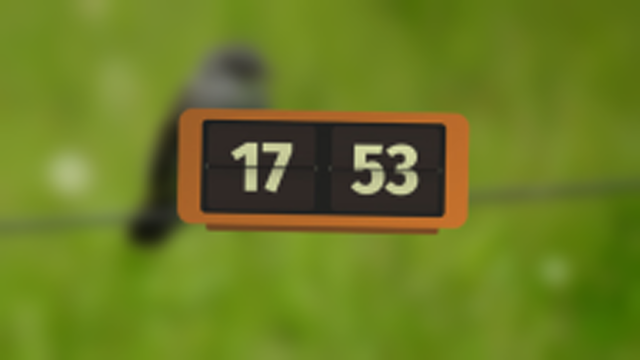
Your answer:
{"hour": 17, "minute": 53}
